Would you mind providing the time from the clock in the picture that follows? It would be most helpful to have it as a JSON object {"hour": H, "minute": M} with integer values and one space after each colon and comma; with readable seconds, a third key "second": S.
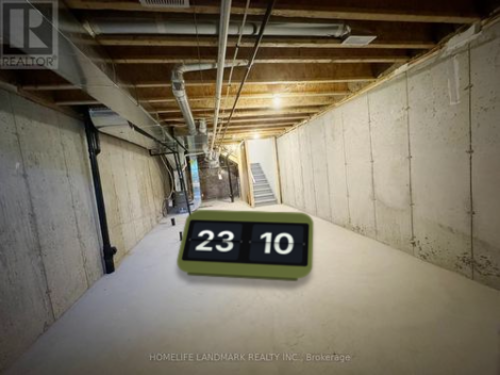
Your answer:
{"hour": 23, "minute": 10}
